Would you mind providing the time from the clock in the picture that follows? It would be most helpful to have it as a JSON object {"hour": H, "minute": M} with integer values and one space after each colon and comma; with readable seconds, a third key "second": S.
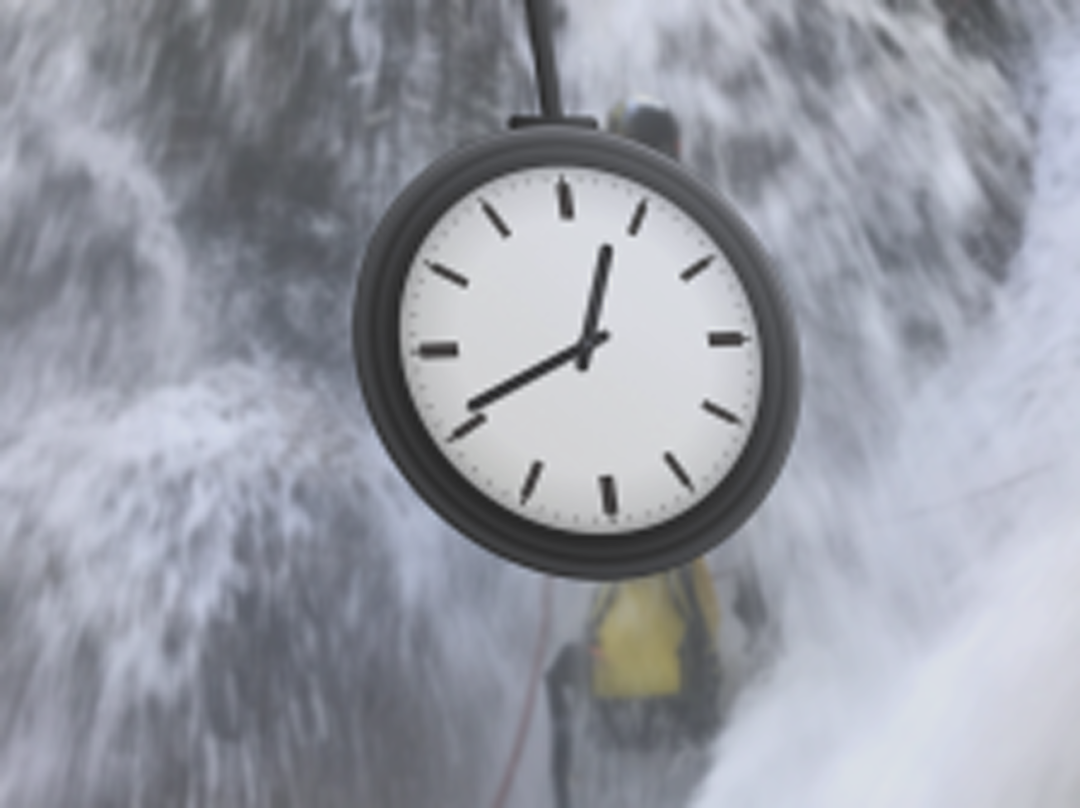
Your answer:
{"hour": 12, "minute": 41}
